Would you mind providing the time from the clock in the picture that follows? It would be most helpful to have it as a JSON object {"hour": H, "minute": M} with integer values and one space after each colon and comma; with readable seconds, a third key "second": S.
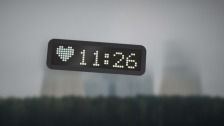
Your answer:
{"hour": 11, "minute": 26}
